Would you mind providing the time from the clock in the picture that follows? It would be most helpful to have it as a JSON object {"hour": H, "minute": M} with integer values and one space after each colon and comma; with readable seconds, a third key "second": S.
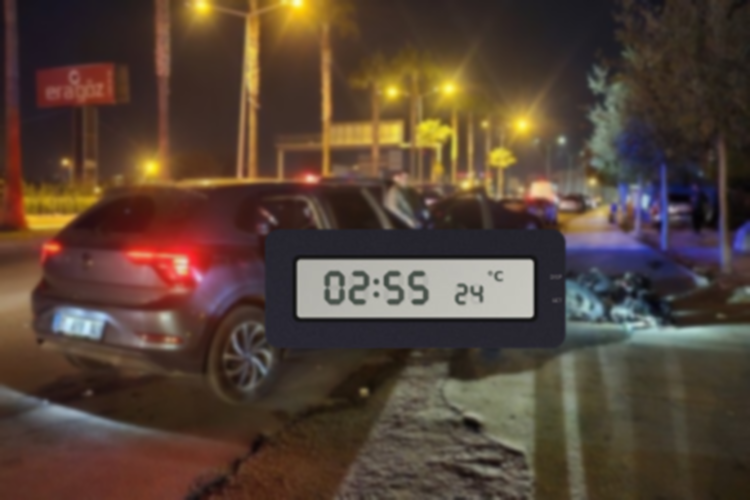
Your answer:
{"hour": 2, "minute": 55}
